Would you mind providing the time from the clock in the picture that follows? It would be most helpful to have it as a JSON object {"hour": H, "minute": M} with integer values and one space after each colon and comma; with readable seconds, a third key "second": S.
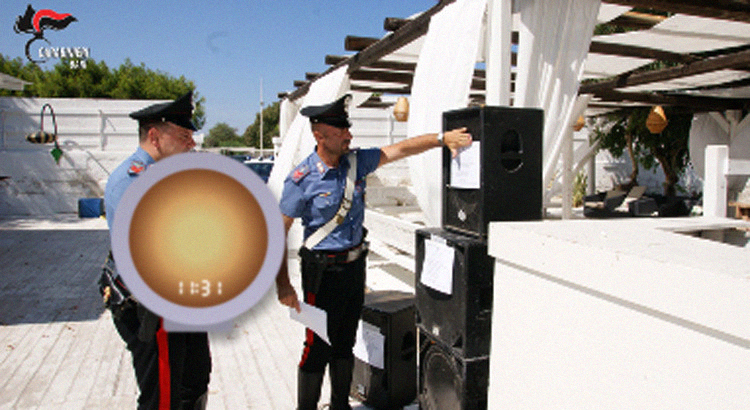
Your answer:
{"hour": 11, "minute": 31}
